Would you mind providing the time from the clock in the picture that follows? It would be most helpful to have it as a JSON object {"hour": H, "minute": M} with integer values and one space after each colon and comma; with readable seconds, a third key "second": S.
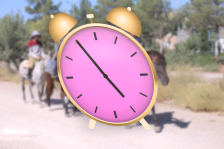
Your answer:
{"hour": 4, "minute": 55}
